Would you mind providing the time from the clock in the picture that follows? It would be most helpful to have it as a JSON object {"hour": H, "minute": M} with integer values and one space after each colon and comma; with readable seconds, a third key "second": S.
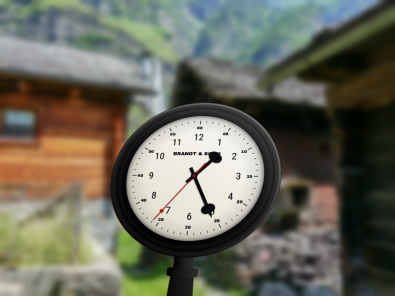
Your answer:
{"hour": 1, "minute": 25, "second": 36}
